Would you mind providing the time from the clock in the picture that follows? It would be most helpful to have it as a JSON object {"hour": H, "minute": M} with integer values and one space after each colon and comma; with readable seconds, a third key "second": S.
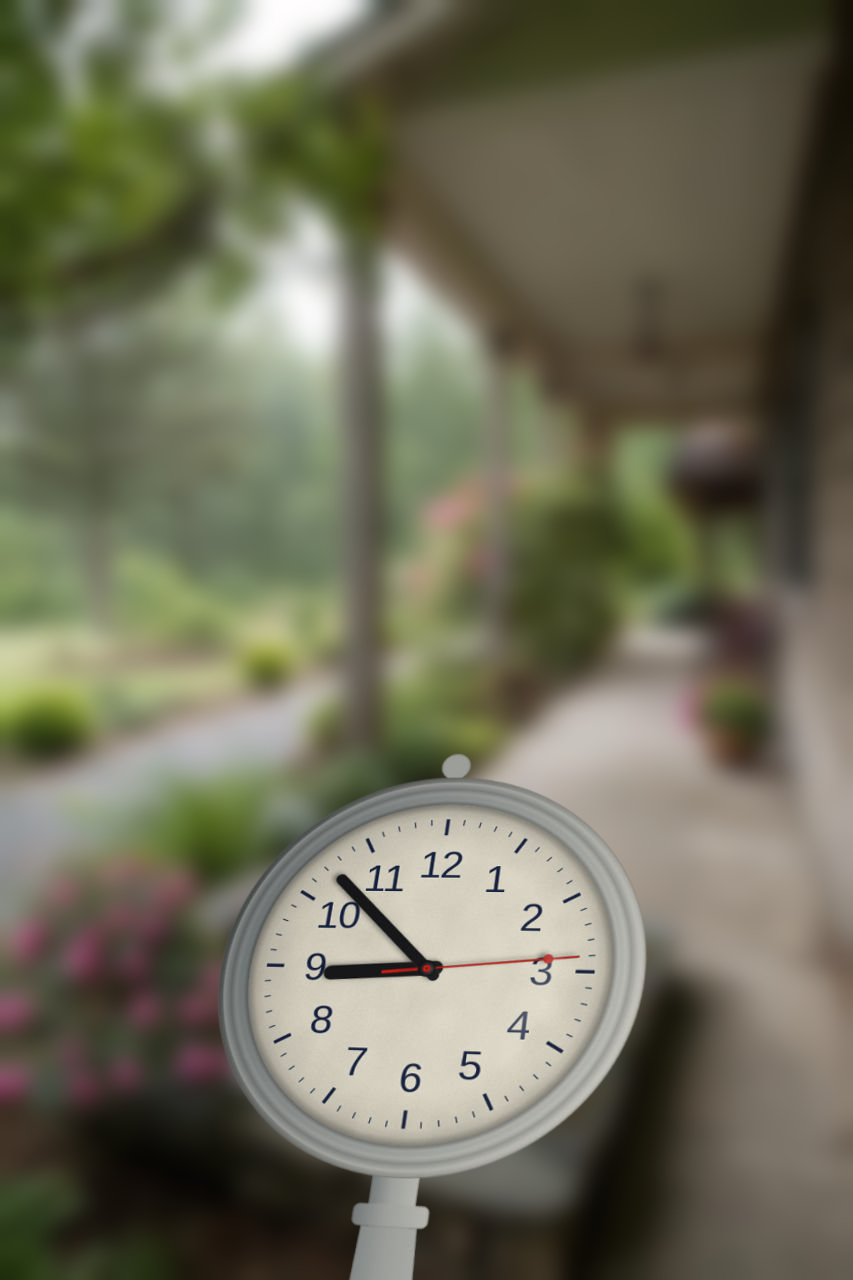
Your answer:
{"hour": 8, "minute": 52, "second": 14}
